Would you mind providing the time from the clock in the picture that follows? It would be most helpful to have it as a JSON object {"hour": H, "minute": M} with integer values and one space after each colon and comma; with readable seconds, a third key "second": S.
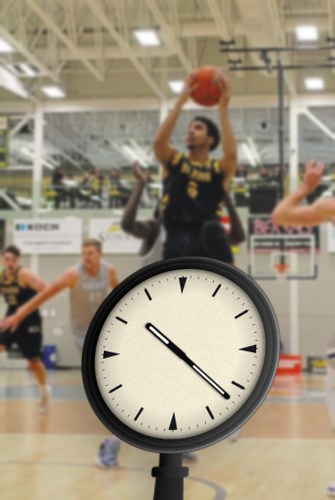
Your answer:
{"hour": 10, "minute": 22}
